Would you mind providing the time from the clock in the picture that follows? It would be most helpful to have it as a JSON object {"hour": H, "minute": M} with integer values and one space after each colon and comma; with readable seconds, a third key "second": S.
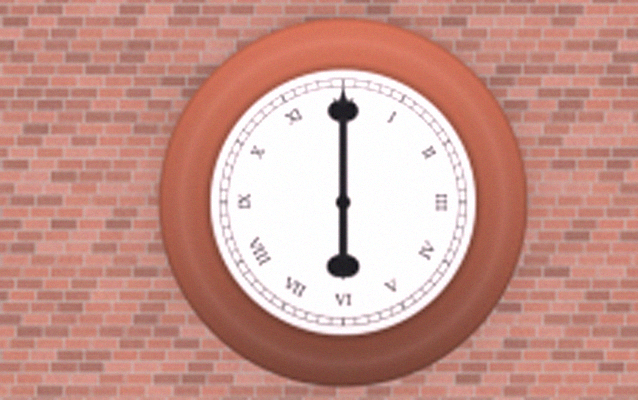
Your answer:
{"hour": 6, "minute": 0}
